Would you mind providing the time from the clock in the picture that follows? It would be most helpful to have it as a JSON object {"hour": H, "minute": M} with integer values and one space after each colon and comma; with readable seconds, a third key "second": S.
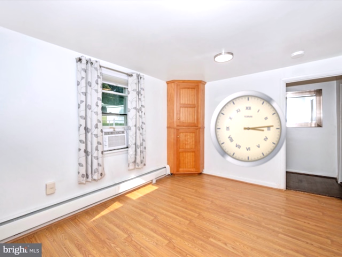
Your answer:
{"hour": 3, "minute": 14}
